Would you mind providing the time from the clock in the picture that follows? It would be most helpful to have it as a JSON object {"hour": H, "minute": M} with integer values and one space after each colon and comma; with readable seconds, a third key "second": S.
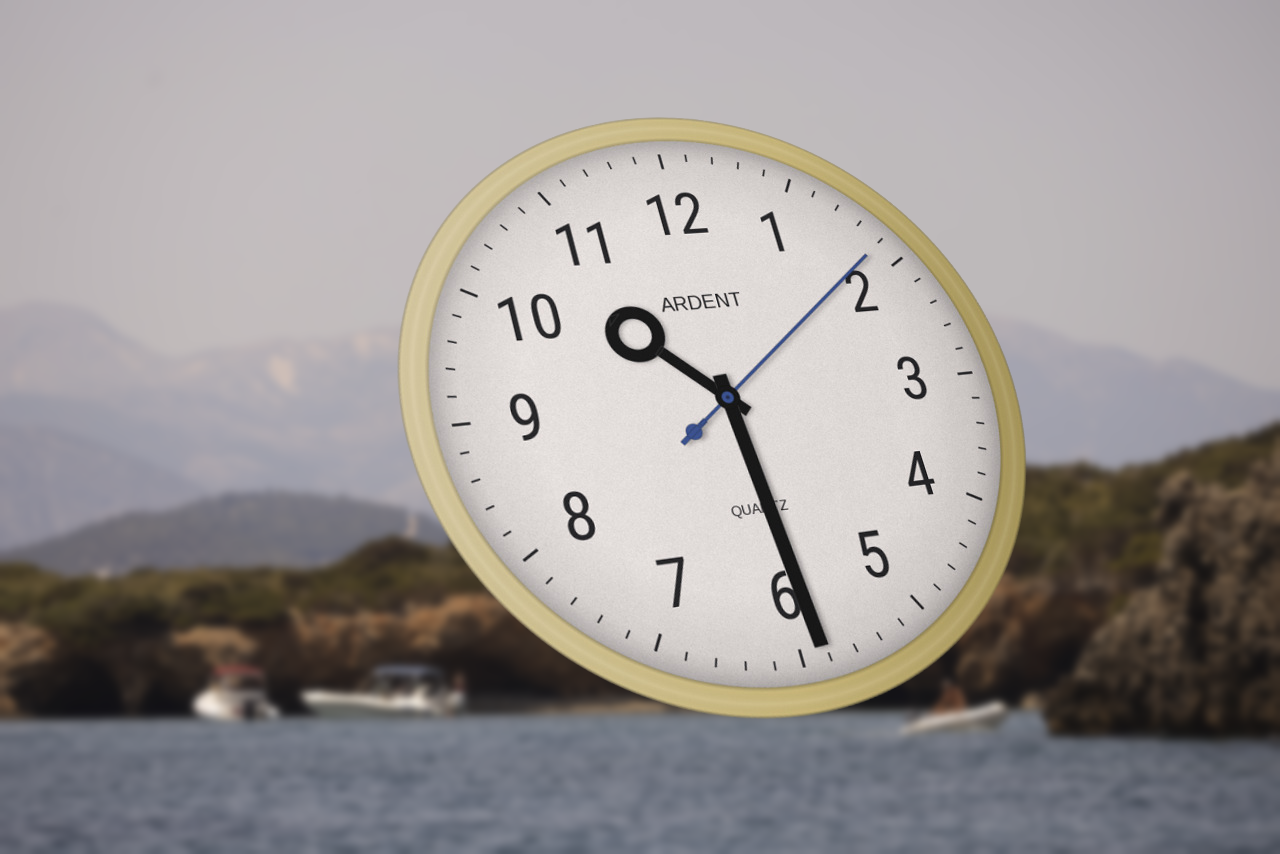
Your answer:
{"hour": 10, "minute": 29, "second": 9}
